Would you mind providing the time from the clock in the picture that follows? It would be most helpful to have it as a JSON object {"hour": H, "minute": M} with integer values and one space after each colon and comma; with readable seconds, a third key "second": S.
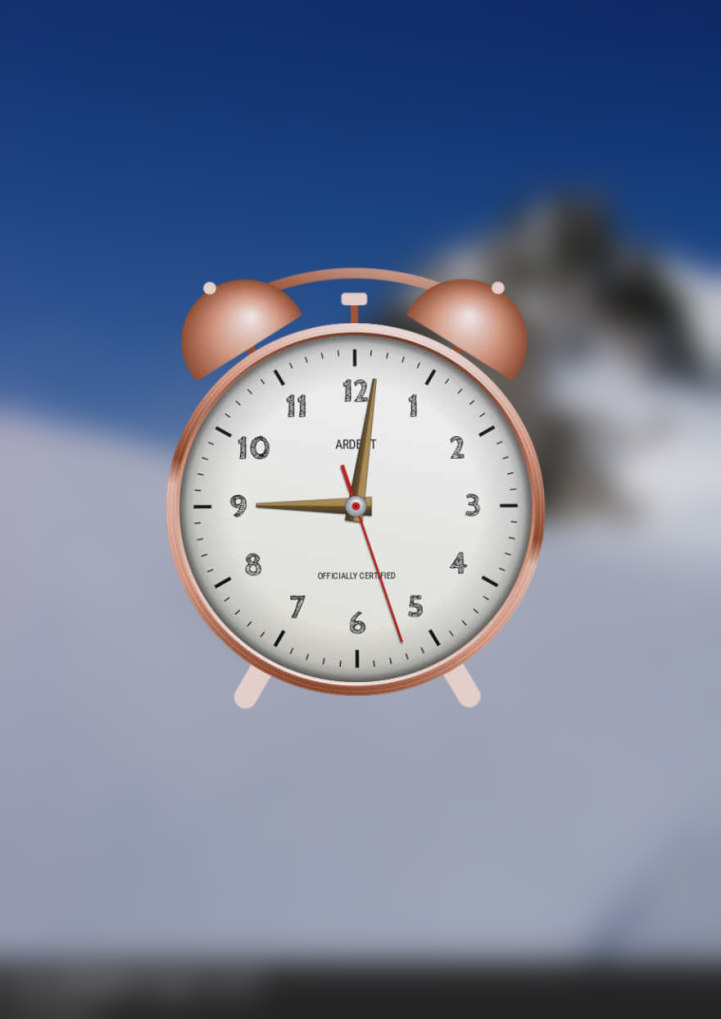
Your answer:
{"hour": 9, "minute": 1, "second": 27}
